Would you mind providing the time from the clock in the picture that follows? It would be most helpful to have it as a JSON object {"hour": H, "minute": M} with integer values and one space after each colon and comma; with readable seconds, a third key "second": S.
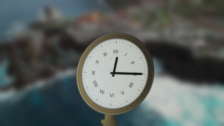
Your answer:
{"hour": 12, "minute": 15}
